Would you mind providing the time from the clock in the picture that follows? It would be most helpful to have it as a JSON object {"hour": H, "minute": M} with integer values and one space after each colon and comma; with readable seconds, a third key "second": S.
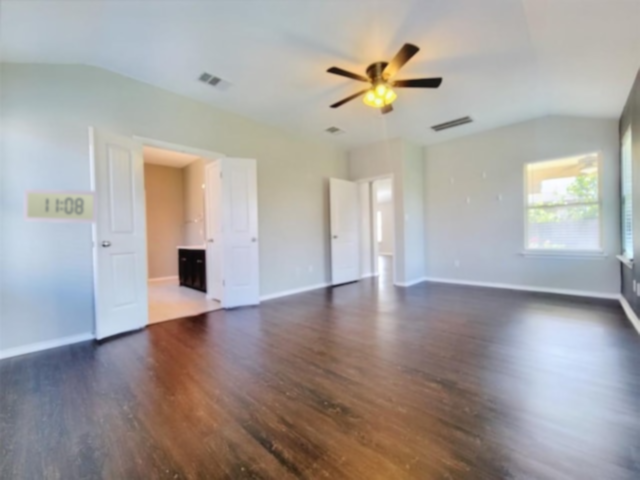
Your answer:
{"hour": 11, "minute": 8}
